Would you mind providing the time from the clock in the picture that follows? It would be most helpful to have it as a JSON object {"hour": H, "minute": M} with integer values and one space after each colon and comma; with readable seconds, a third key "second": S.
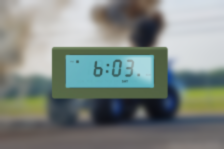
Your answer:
{"hour": 6, "minute": 3}
